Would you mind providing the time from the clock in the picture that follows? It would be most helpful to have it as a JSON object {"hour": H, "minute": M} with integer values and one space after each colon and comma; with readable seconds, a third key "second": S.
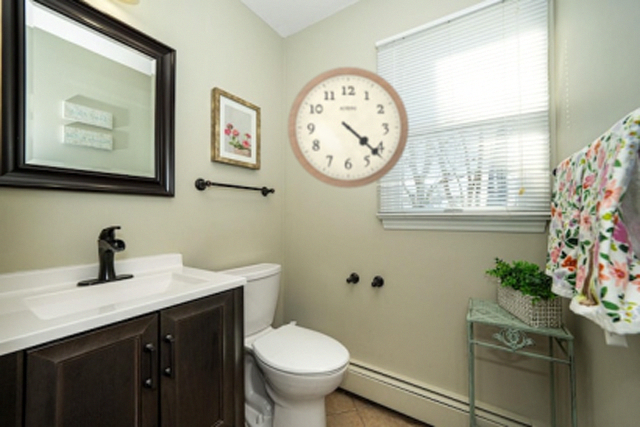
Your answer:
{"hour": 4, "minute": 22}
